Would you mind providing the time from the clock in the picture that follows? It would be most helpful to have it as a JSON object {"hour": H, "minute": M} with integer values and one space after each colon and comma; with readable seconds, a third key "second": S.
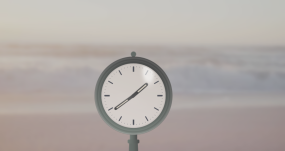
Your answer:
{"hour": 1, "minute": 39}
